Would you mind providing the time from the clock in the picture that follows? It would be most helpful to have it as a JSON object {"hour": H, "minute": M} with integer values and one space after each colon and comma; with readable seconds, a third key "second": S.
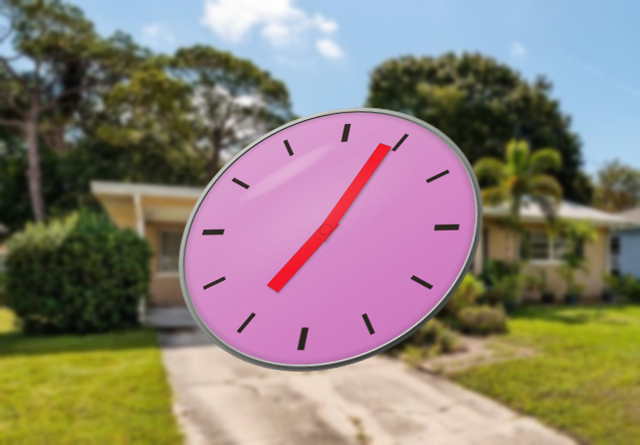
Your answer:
{"hour": 7, "minute": 4}
